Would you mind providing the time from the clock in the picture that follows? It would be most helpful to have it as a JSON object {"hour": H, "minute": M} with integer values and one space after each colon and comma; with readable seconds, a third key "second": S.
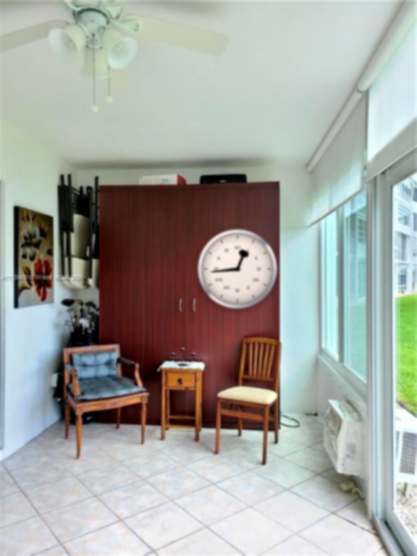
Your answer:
{"hour": 12, "minute": 44}
